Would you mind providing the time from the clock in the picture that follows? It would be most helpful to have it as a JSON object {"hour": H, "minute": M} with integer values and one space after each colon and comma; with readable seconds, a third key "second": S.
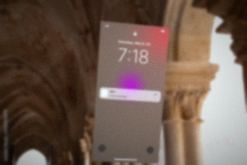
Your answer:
{"hour": 7, "minute": 18}
